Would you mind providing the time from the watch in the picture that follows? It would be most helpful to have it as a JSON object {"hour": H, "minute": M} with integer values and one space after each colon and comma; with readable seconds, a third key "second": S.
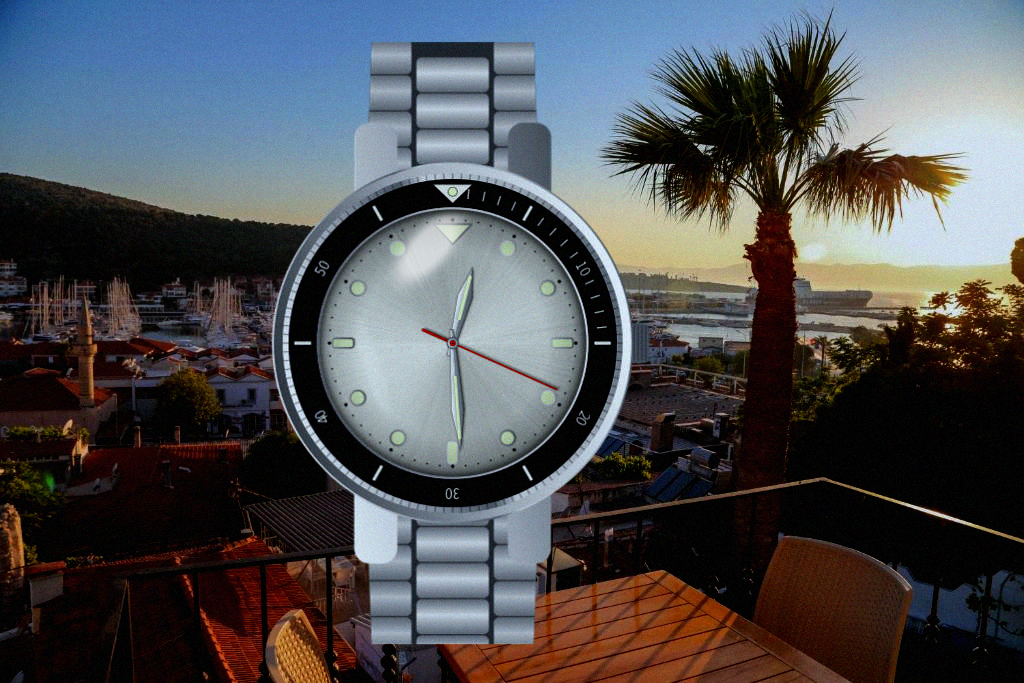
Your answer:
{"hour": 12, "minute": 29, "second": 19}
